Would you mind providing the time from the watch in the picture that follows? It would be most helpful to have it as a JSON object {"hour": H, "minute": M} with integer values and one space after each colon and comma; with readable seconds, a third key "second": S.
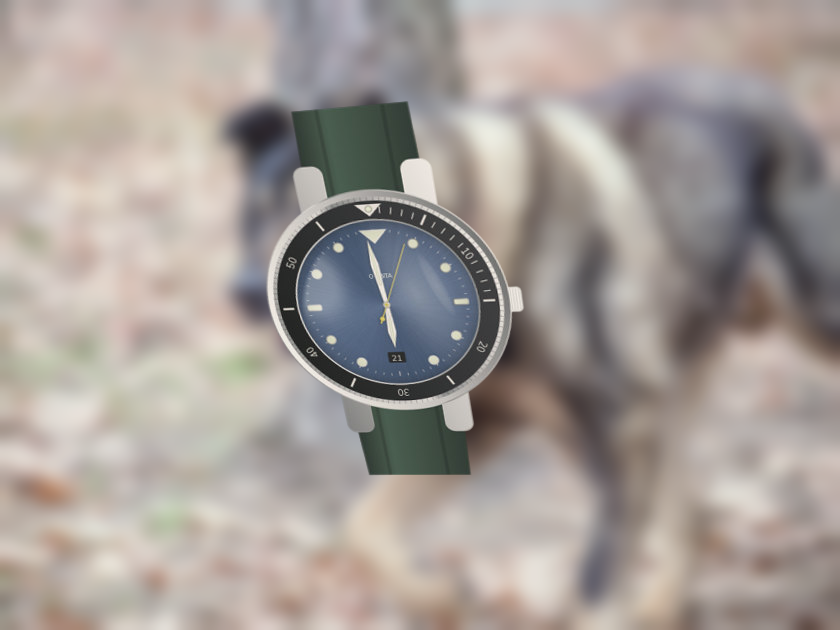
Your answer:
{"hour": 5, "minute": 59, "second": 4}
